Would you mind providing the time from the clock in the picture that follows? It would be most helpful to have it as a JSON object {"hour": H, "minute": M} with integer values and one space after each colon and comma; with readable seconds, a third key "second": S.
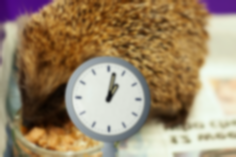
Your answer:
{"hour": 1, "minute": 2}
